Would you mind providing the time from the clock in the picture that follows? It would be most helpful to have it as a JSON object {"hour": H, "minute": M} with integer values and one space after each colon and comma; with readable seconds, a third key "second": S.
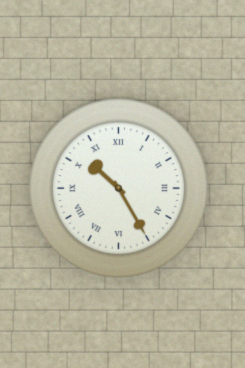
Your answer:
{"hour": 10, "minute": 25}
